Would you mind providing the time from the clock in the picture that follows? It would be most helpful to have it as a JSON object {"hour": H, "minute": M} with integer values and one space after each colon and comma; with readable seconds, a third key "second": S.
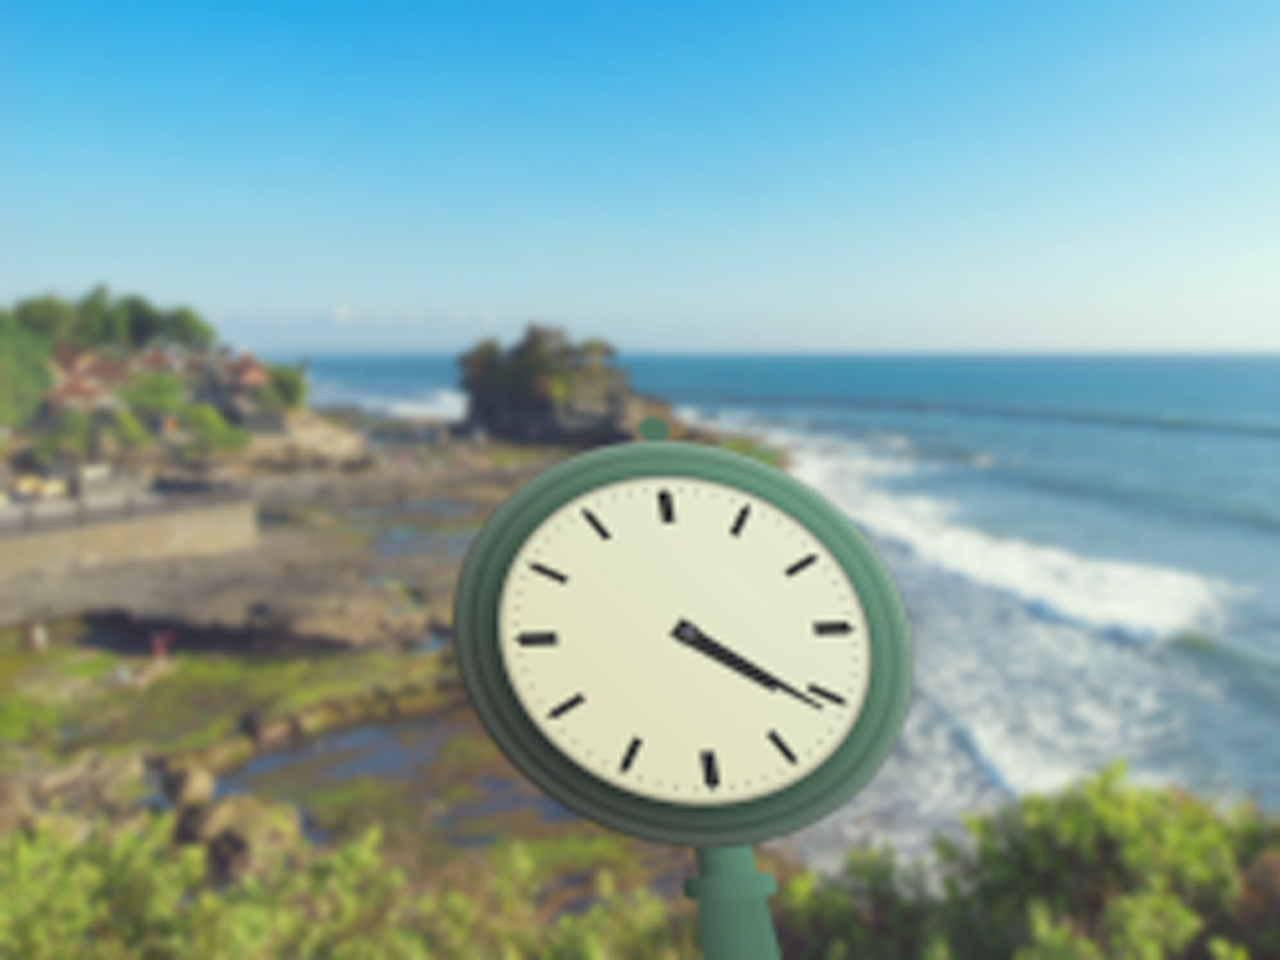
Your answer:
{"hour": 4, "minute": 21}
